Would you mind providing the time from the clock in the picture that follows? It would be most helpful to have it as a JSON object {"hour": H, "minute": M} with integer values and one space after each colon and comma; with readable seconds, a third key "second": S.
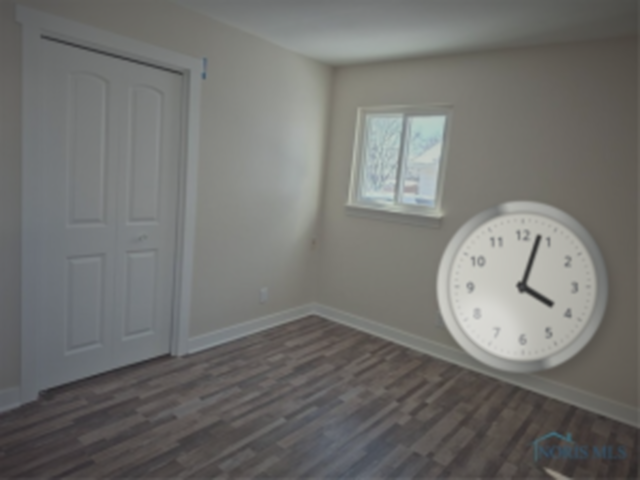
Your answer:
{"hour": 4, "minute": 3}
